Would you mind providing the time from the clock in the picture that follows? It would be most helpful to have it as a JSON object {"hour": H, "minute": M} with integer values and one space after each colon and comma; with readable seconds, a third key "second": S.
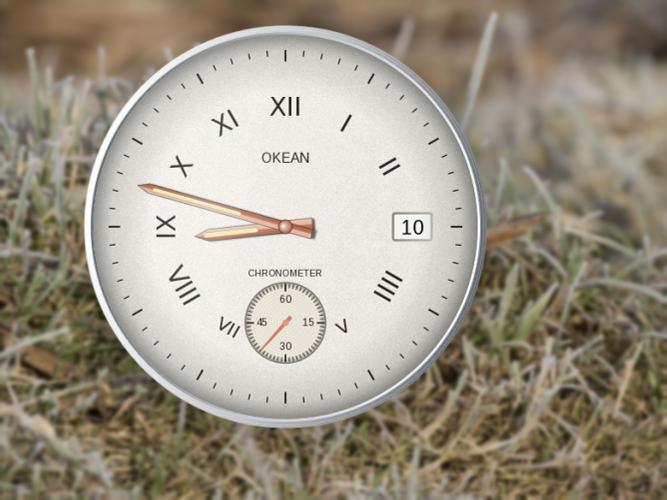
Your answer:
{"hour": 8, "minute": 47, "second": 37}
